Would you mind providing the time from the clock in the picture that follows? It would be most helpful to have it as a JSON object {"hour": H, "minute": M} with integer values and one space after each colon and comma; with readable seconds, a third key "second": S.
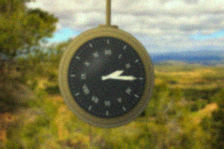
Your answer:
{"hour": 2, "minute": 15}
